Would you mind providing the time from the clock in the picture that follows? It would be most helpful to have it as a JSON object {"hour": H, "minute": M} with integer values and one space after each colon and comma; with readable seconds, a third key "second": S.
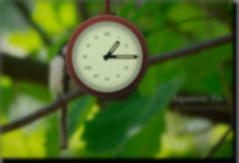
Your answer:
{"hour": 1, "minute": 15}
